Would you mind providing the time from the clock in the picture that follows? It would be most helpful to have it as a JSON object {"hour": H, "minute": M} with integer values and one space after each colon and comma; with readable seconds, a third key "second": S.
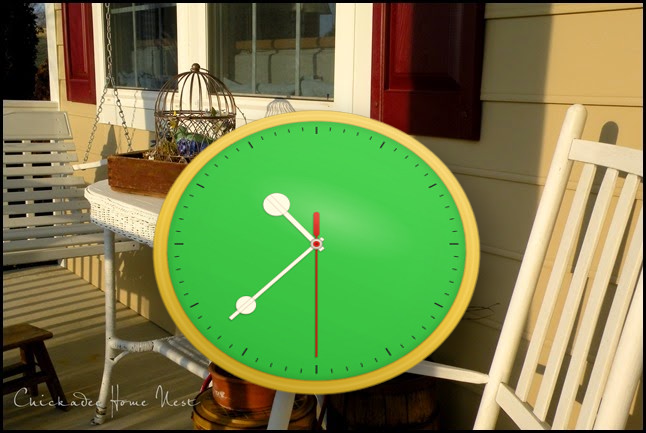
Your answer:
{"hour": 10, "minute": 37, "second": 30}
